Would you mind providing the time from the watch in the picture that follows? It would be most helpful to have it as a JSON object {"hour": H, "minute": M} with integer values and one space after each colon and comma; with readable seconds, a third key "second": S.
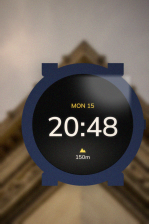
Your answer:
{"hour": 20, "minute": 48}
